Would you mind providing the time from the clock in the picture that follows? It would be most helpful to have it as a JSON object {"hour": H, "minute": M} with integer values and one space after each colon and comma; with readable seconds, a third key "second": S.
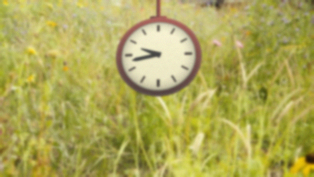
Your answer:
{"hour": 9, "minute": 43}
